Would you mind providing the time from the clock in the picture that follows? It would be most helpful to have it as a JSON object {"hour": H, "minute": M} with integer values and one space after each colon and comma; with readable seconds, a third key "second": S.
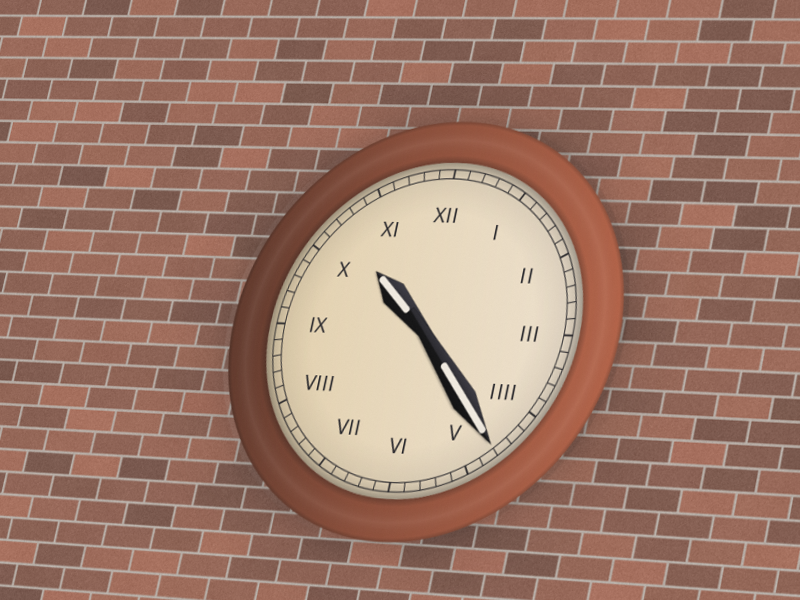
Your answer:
{"hour": 10, "minute": 23}
